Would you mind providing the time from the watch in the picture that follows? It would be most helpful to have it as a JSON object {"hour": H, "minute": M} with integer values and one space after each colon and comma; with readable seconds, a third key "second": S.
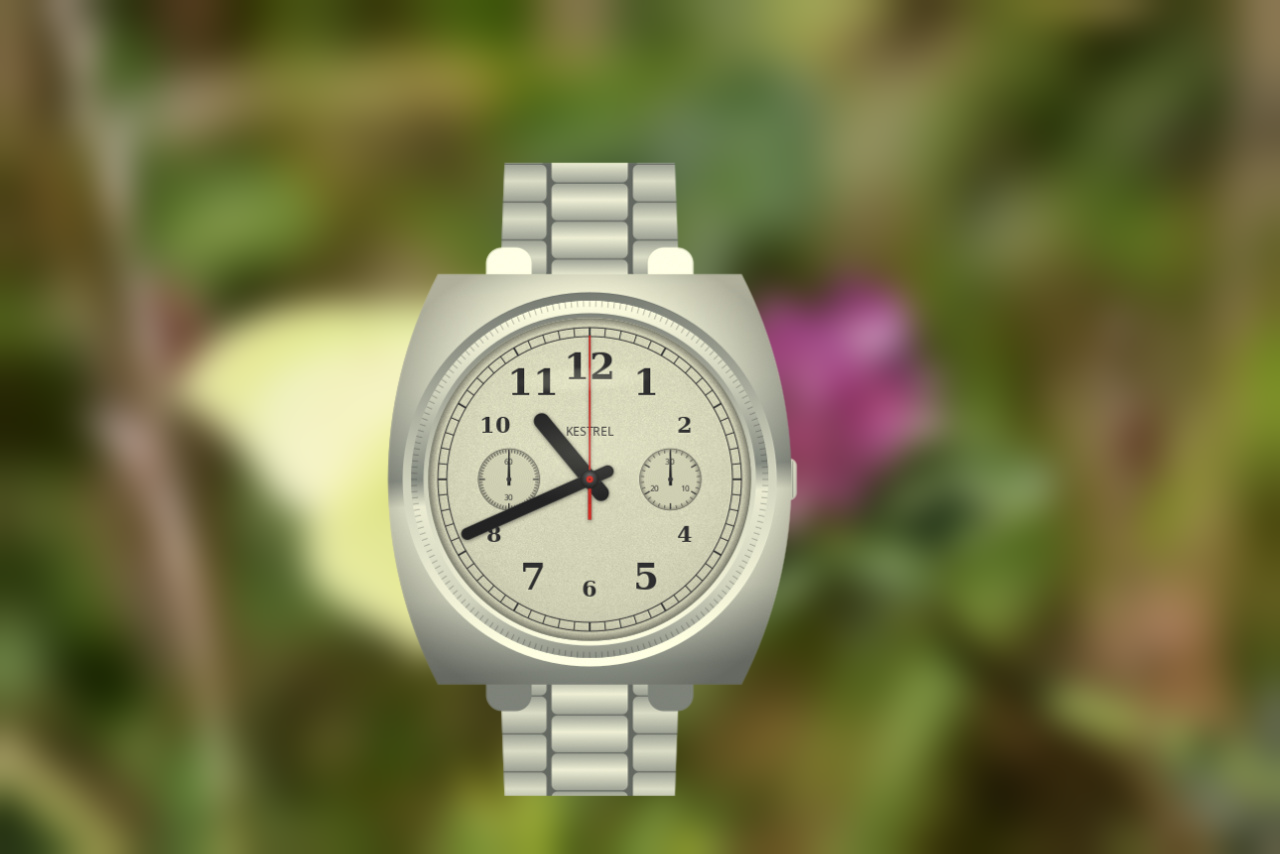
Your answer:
{"hour": 10, "minute": 41}
